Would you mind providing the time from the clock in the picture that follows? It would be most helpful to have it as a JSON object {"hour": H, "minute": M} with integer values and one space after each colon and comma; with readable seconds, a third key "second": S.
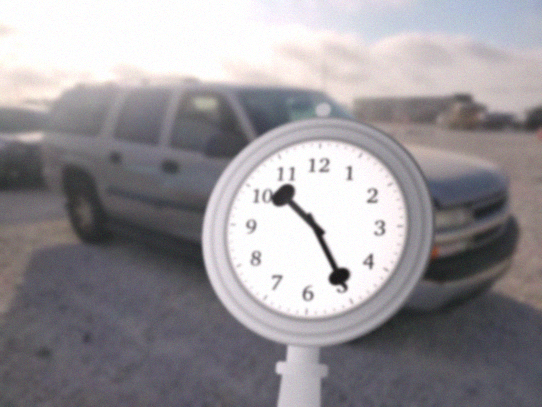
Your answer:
{"hour": 10, "minute": 25}
